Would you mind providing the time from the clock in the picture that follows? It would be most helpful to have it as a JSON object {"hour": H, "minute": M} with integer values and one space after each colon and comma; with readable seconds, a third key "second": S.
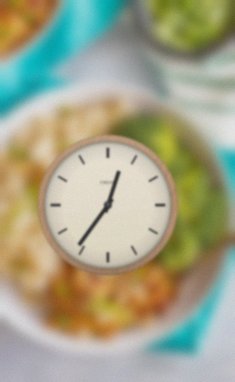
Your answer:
{"hour": 12, "minute": 36}
